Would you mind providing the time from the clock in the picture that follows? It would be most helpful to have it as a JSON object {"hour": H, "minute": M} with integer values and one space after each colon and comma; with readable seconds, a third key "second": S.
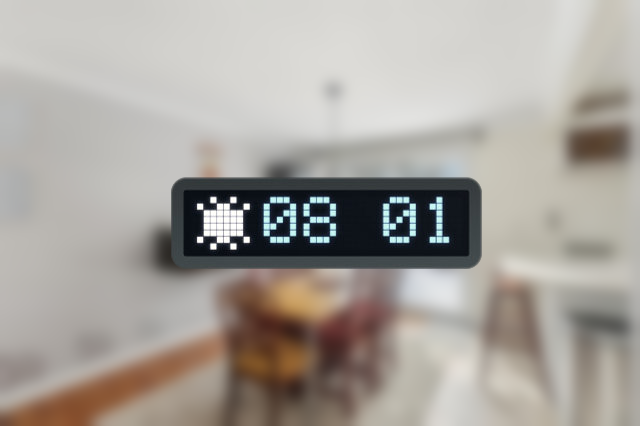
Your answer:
{"hour": 8, "minute": 1}
